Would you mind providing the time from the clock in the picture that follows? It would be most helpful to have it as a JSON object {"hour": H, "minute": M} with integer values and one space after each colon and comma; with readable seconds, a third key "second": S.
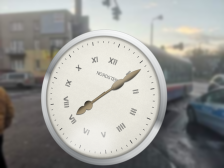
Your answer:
{"hour": 7, "minute": 6}
